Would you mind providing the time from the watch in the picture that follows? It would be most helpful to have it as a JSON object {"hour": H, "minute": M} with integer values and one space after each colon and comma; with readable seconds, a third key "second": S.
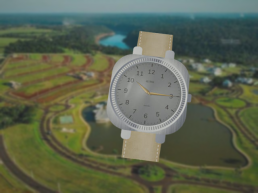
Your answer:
{"hour": 10, "minute": 15}
